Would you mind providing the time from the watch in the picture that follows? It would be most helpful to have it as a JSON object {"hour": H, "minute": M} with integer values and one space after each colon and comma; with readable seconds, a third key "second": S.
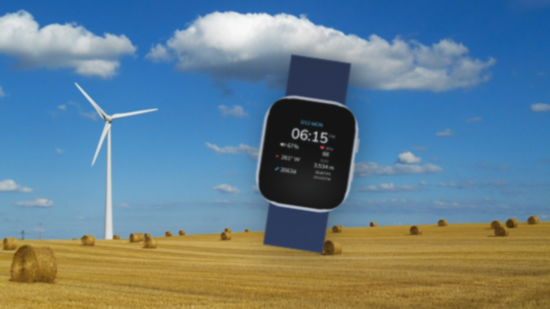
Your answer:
{"hour": 6, "minute": 15}
